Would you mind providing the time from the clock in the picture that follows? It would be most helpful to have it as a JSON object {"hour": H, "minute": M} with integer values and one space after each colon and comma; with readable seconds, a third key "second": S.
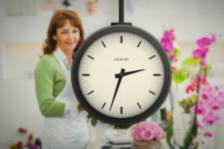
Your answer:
{"hour": 2, "minute": 33}
